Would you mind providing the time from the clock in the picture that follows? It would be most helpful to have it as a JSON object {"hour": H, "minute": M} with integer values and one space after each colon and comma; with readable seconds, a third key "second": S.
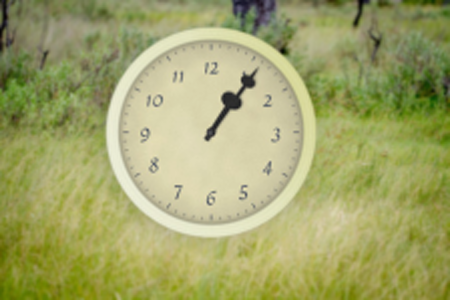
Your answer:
{"hour": 1, "minute": 6}
